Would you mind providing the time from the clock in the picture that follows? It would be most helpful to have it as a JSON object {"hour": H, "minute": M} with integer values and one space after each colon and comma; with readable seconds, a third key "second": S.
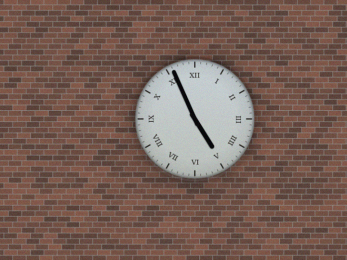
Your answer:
{"hour": 4, "minute": 56}
